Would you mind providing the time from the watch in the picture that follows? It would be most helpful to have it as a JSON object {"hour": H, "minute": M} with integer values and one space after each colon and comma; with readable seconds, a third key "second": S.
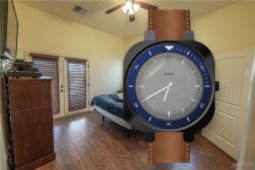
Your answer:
{"hour": 6, "minute": 40}
